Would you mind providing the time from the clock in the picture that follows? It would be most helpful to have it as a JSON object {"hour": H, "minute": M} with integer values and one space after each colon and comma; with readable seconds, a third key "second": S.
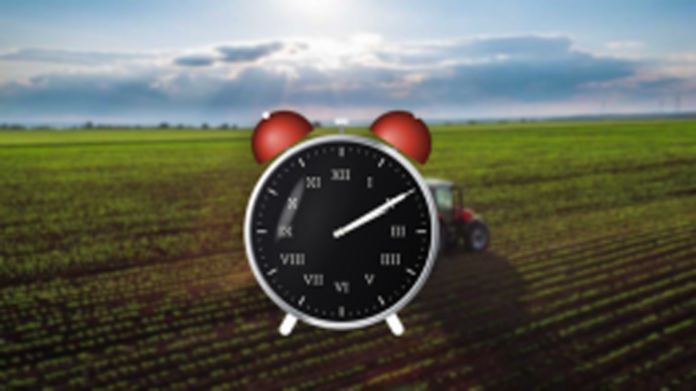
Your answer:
{"hour": 2, "minute": 10}
